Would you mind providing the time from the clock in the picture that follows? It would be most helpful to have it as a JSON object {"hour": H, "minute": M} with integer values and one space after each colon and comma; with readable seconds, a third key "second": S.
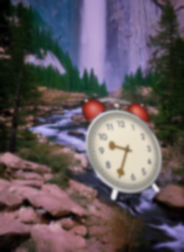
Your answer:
{"hour": 9, "minute": 35}
